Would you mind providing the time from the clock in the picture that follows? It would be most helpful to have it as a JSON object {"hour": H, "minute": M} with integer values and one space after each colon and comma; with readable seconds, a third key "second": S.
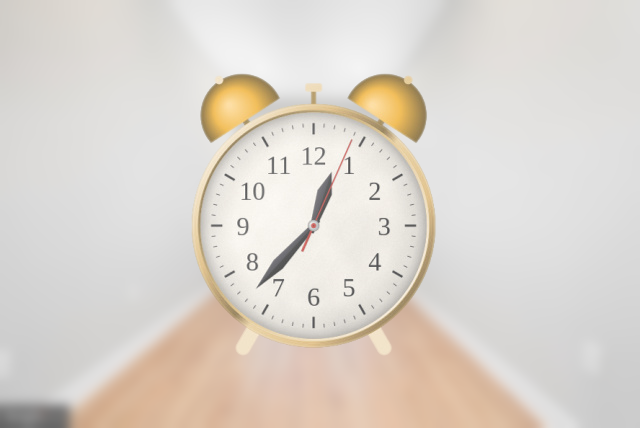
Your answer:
{"hour": 12, "minute": 37, "second": 4}
